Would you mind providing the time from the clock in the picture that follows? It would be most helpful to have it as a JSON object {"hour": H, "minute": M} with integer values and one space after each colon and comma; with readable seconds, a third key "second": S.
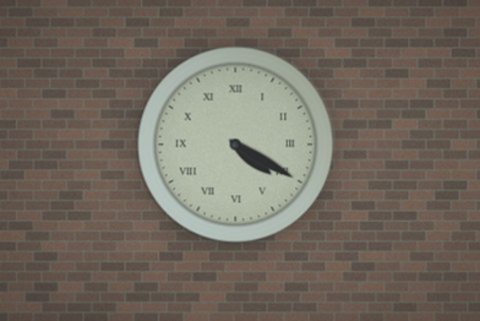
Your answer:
{"hour": 4, "minute": 20}
